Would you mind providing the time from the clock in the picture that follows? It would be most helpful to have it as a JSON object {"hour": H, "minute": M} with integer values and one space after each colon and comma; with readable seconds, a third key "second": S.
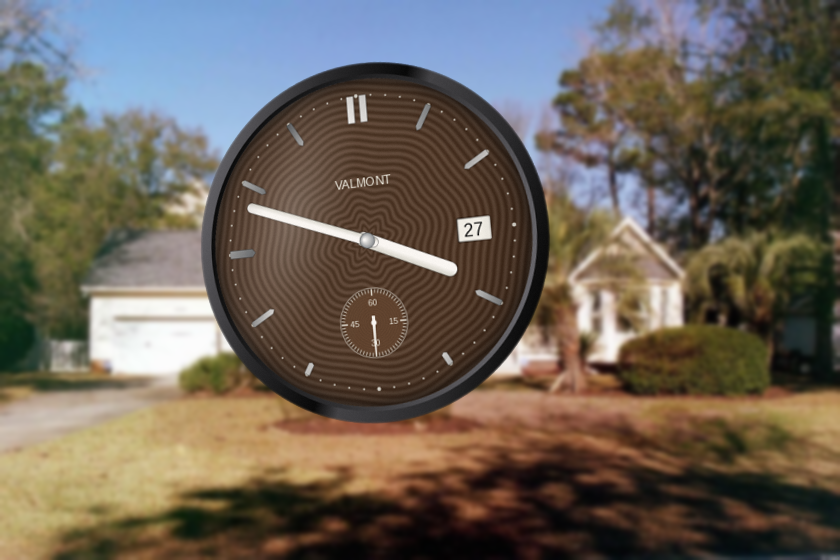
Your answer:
{"hour": 3, "minute": 48, "second": 30}
